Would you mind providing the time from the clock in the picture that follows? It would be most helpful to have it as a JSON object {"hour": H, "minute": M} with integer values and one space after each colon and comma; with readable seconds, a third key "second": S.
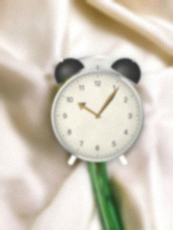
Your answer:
{"hour": 10, "minute": 6}
